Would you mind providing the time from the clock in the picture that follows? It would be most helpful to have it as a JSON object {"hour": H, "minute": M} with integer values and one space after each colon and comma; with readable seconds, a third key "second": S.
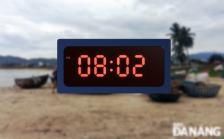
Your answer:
{"hour": 8, "minute": 2}
